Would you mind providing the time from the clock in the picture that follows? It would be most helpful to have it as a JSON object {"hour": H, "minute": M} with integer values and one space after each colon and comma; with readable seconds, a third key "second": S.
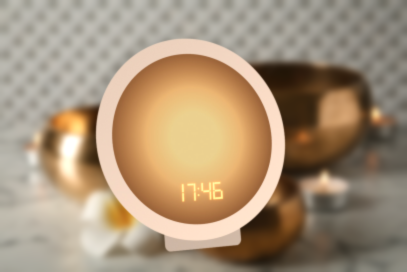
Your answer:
{"hour": 17, "minute": 46}
